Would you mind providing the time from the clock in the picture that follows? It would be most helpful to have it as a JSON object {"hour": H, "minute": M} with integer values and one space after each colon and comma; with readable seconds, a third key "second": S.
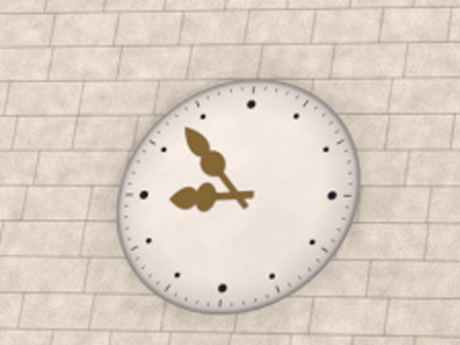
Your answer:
{"hour": 8, "minute": 53}
